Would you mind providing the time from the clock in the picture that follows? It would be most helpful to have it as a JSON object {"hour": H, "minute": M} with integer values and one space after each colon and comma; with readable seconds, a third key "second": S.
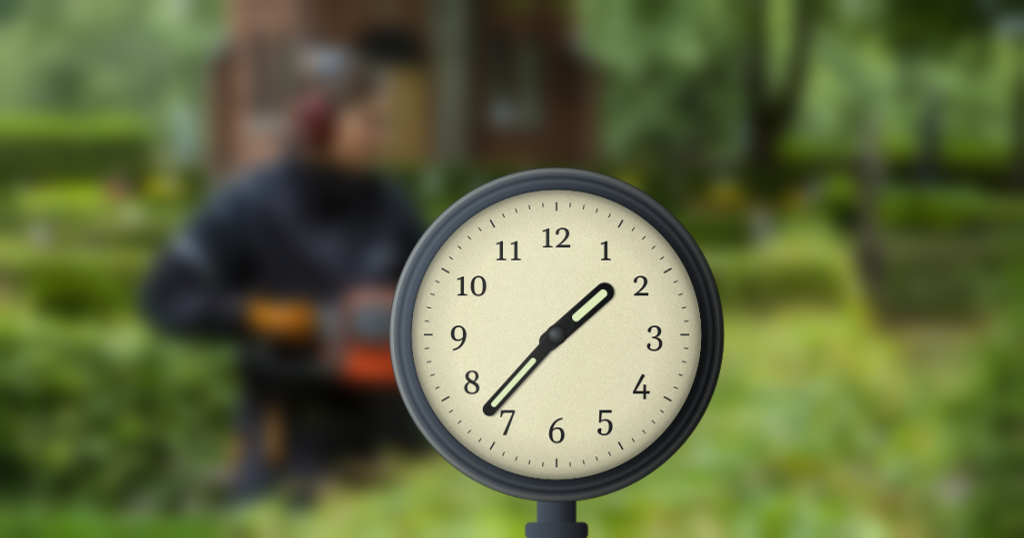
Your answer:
{"hour": 1, "minute": 37}
